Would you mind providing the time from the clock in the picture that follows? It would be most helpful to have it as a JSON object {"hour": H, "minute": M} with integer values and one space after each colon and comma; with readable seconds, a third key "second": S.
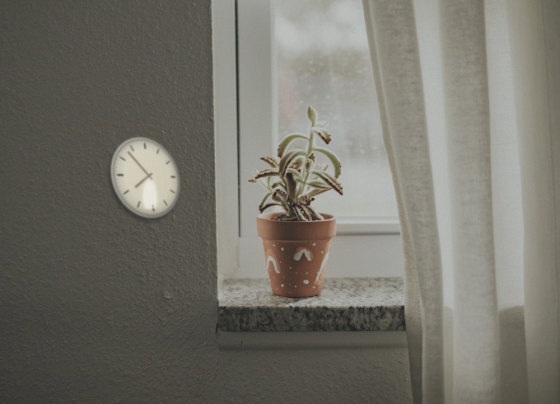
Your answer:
{"hour": 7, "minute": 53}
